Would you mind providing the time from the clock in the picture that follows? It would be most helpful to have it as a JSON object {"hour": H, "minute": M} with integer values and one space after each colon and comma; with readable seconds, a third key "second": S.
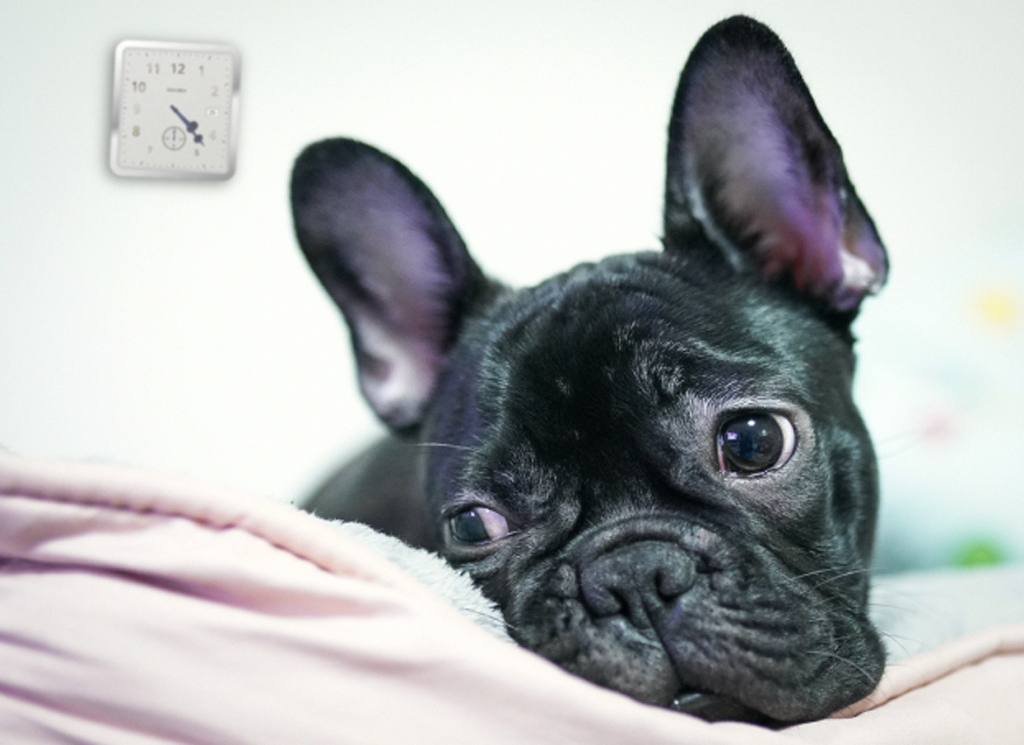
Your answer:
{"hour": 4, "minute": 23}
